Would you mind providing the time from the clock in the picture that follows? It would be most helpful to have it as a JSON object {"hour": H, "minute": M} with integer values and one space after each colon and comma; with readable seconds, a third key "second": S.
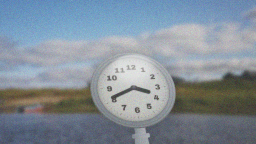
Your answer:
{"hour": 3, "minute": 41}
